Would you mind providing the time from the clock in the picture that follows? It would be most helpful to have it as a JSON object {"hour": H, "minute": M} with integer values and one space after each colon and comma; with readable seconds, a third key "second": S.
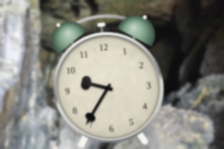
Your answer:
{"hour": 9, "minute": 36}
